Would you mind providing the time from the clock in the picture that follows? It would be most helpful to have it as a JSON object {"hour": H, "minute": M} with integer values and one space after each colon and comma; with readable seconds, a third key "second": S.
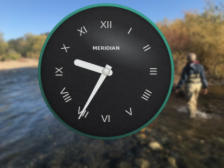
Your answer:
{"hour": 9, "minute": 35}
